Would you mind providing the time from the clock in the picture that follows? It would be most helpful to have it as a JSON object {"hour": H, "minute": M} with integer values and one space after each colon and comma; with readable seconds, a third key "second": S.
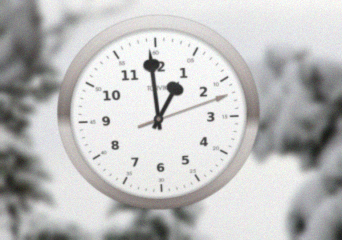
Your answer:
{"hour": 12, "minute": 59, "second": 12}
